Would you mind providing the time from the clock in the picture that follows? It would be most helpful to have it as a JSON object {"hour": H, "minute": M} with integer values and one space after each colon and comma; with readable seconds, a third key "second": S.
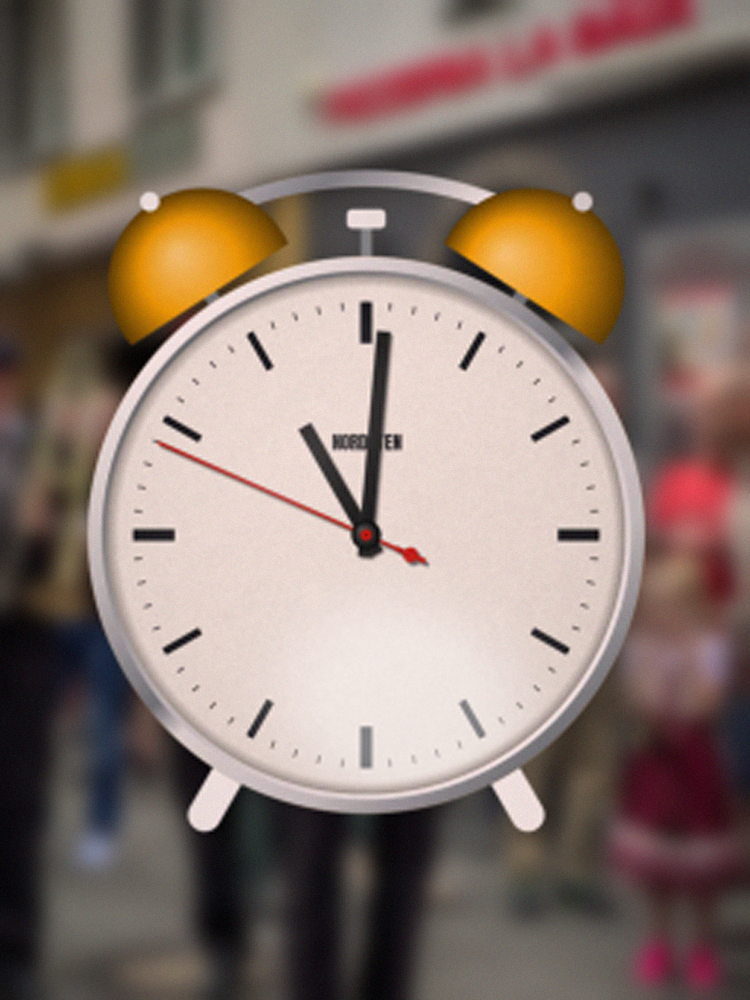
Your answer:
{"hour": 11, "minute": 0, "second": 49}
